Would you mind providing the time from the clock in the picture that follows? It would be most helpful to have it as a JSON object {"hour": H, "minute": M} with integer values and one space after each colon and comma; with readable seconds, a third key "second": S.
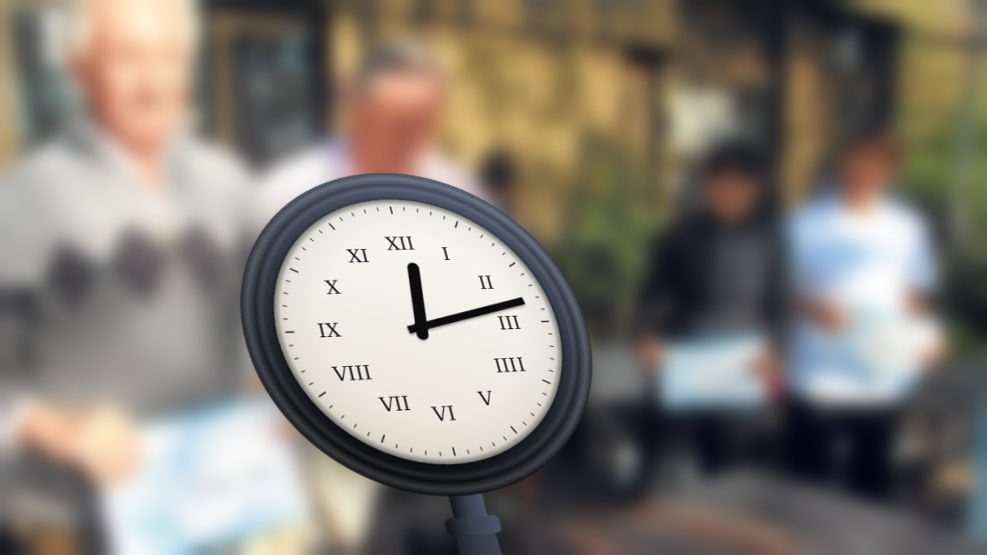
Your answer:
{"hour": 12, "minute": 13}
